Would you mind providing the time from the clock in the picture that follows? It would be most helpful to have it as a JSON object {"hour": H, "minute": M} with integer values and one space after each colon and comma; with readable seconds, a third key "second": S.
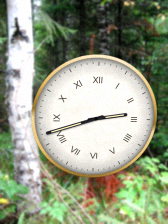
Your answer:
{"hour": 2, "minute": 42}
